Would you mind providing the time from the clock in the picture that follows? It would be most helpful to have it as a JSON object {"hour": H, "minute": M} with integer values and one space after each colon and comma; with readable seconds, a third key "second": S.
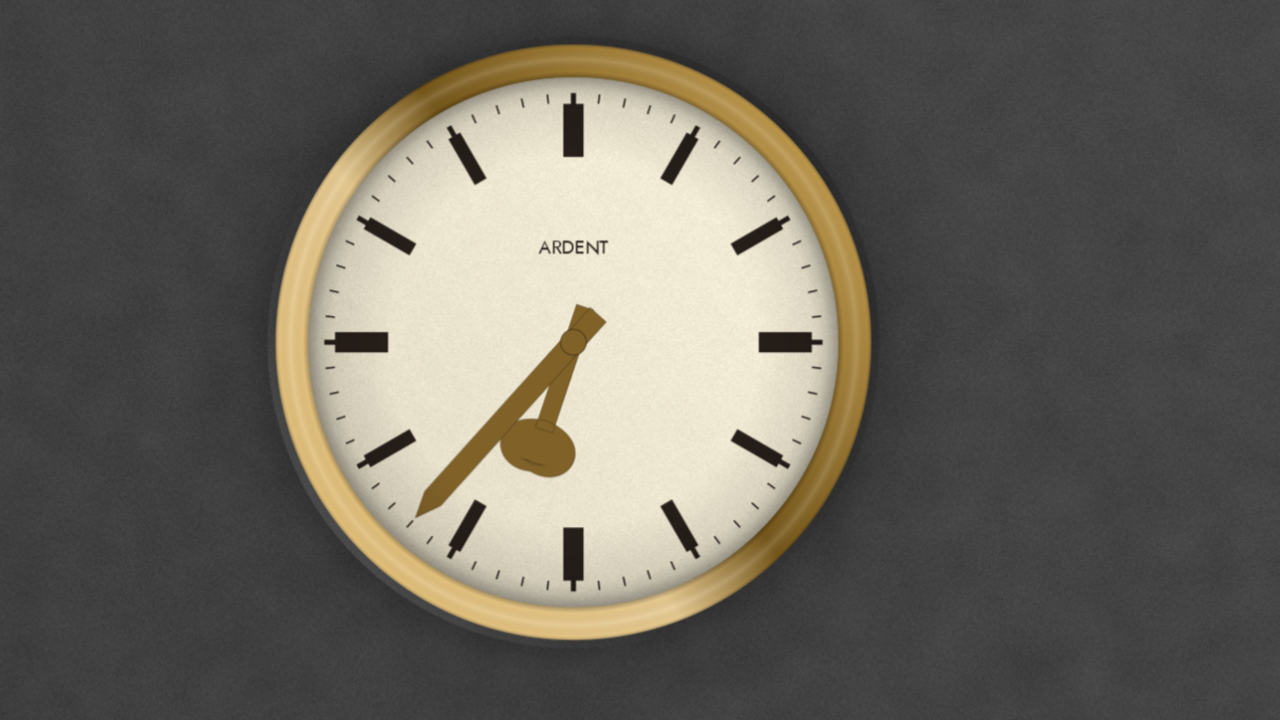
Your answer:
{"hour": 6, "minute": 37}
